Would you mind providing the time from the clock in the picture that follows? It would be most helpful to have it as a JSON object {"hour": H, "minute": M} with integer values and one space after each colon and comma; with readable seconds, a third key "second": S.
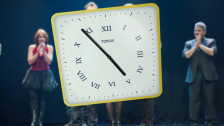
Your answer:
{"hour": 4, "minute": 54}
